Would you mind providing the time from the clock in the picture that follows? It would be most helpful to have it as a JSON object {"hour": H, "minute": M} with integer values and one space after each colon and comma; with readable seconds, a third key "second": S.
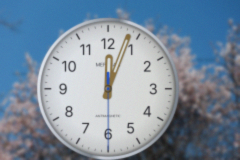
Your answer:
{"hour": 12, "minute": 3, "second": 30}
